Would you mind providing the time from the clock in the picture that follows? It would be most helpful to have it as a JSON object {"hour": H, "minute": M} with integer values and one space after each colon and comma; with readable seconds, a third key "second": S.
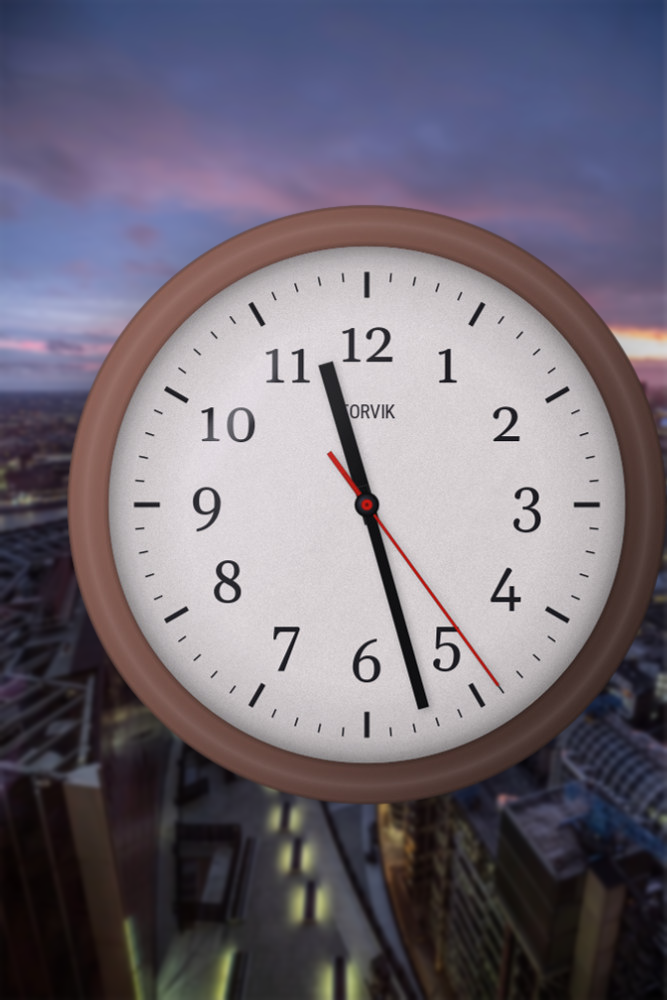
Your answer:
{"hour": 11, "minute": 27, "second": 24}
